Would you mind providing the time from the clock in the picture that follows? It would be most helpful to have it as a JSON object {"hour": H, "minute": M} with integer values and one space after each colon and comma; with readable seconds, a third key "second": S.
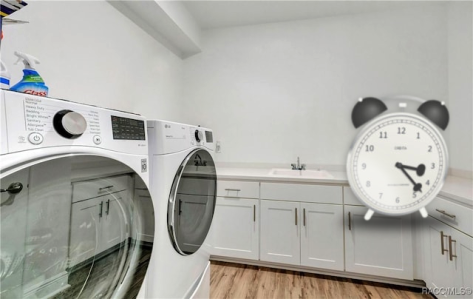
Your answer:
{"hour": 3, "minute": 23}
